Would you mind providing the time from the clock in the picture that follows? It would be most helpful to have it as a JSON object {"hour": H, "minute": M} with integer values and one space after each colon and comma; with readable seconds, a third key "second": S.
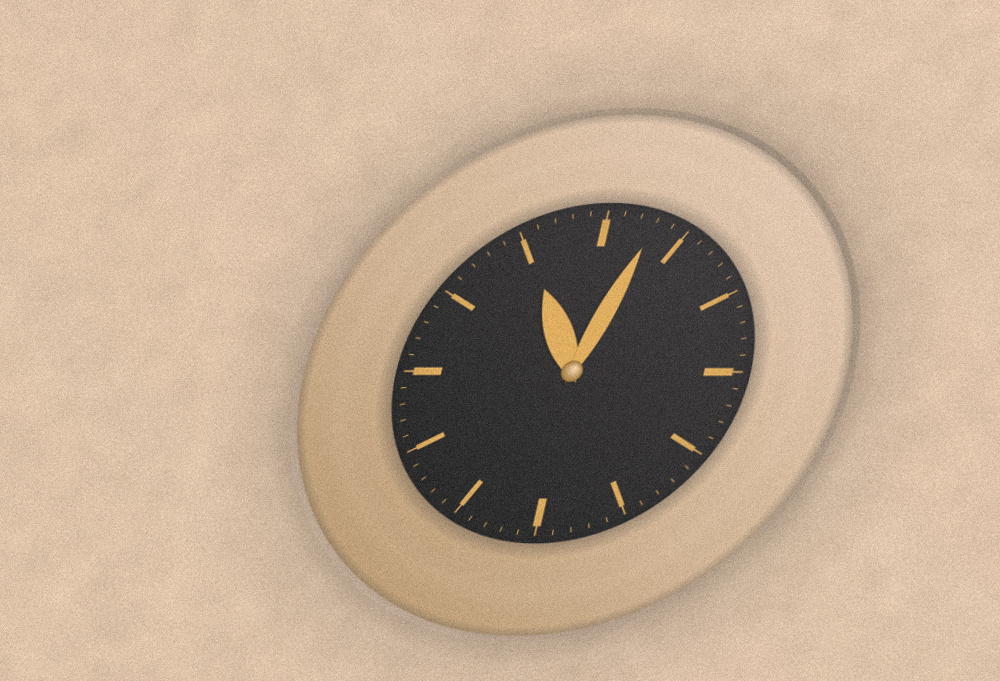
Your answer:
{"hour": 11, "minute": 3}
